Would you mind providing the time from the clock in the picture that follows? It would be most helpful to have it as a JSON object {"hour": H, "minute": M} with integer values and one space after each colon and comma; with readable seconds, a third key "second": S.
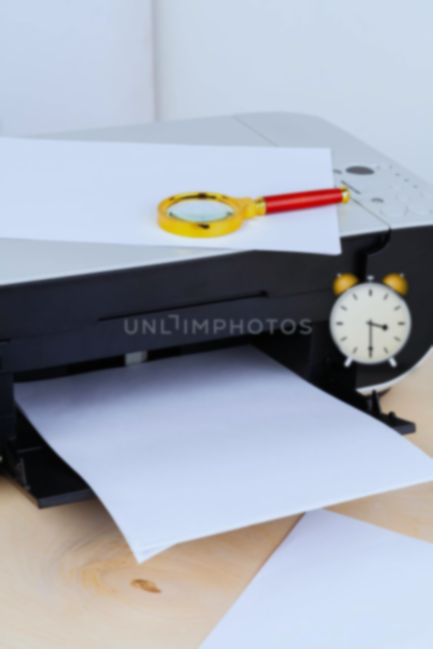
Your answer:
{"hour": 3, "minute": 30}
